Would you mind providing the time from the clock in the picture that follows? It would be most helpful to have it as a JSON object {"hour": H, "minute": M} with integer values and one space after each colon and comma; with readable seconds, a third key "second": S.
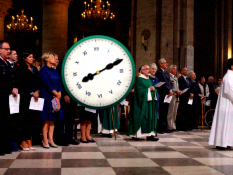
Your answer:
{"hour": 8, "minute": 11}
